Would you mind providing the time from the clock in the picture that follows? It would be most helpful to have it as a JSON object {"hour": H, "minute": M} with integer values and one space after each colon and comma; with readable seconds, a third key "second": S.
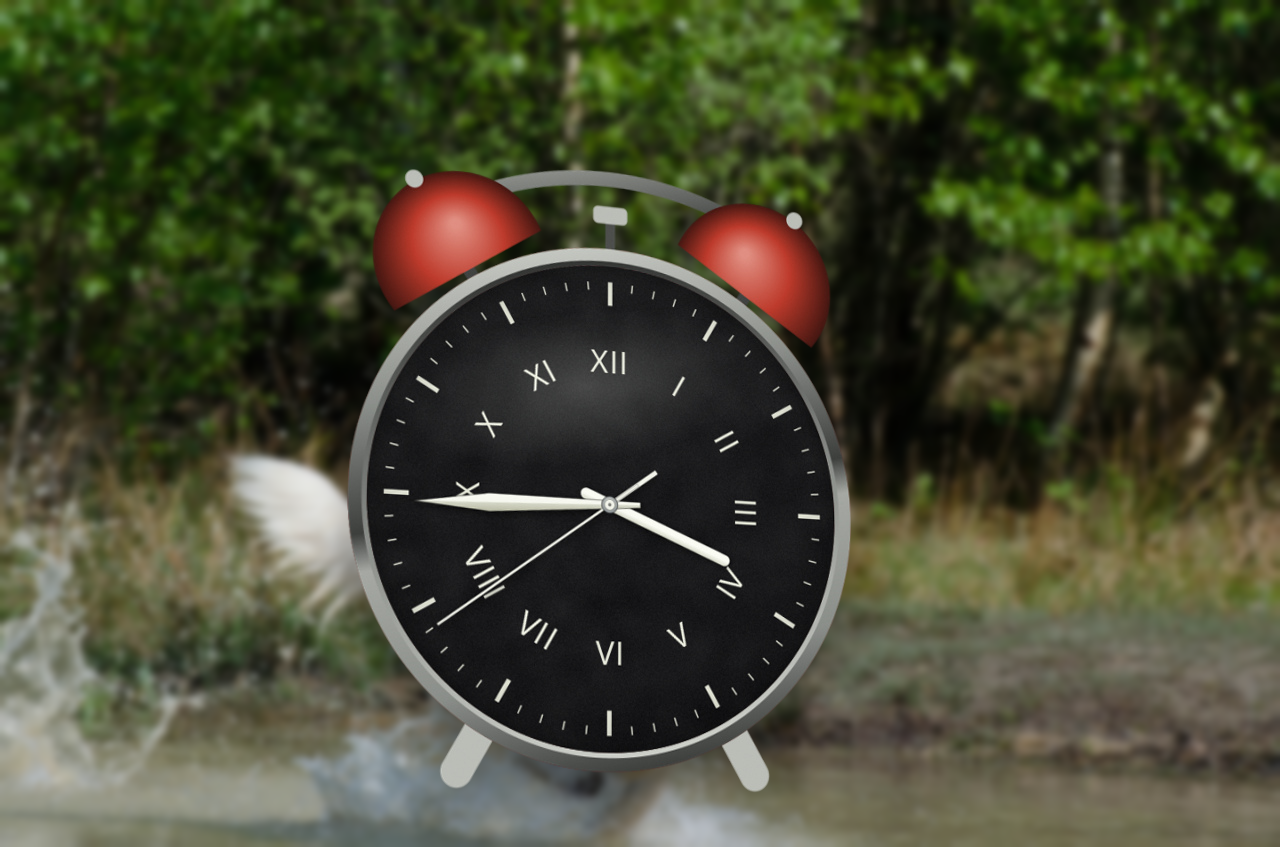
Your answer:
{"hour": 3, "minute": 44, "second": 39}
